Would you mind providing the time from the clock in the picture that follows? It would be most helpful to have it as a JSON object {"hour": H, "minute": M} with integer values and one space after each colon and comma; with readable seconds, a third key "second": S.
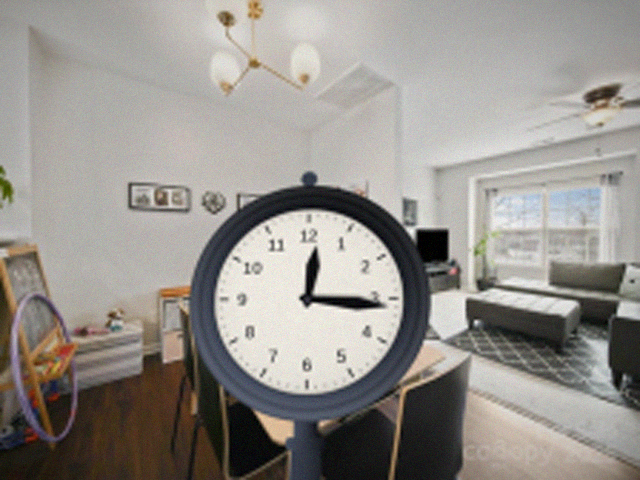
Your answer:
{"hour": 12, "minute": 16}
